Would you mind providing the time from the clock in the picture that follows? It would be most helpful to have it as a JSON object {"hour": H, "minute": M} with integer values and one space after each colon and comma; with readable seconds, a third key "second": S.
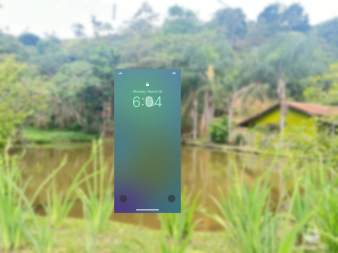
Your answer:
{"hour": 6, "minute": 4}
